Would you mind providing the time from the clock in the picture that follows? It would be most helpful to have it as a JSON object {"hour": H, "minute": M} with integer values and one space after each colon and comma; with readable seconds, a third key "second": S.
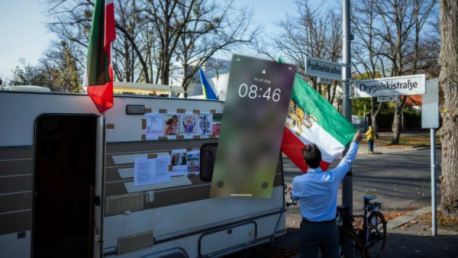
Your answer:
{"hour": 8, "minute": 46}
